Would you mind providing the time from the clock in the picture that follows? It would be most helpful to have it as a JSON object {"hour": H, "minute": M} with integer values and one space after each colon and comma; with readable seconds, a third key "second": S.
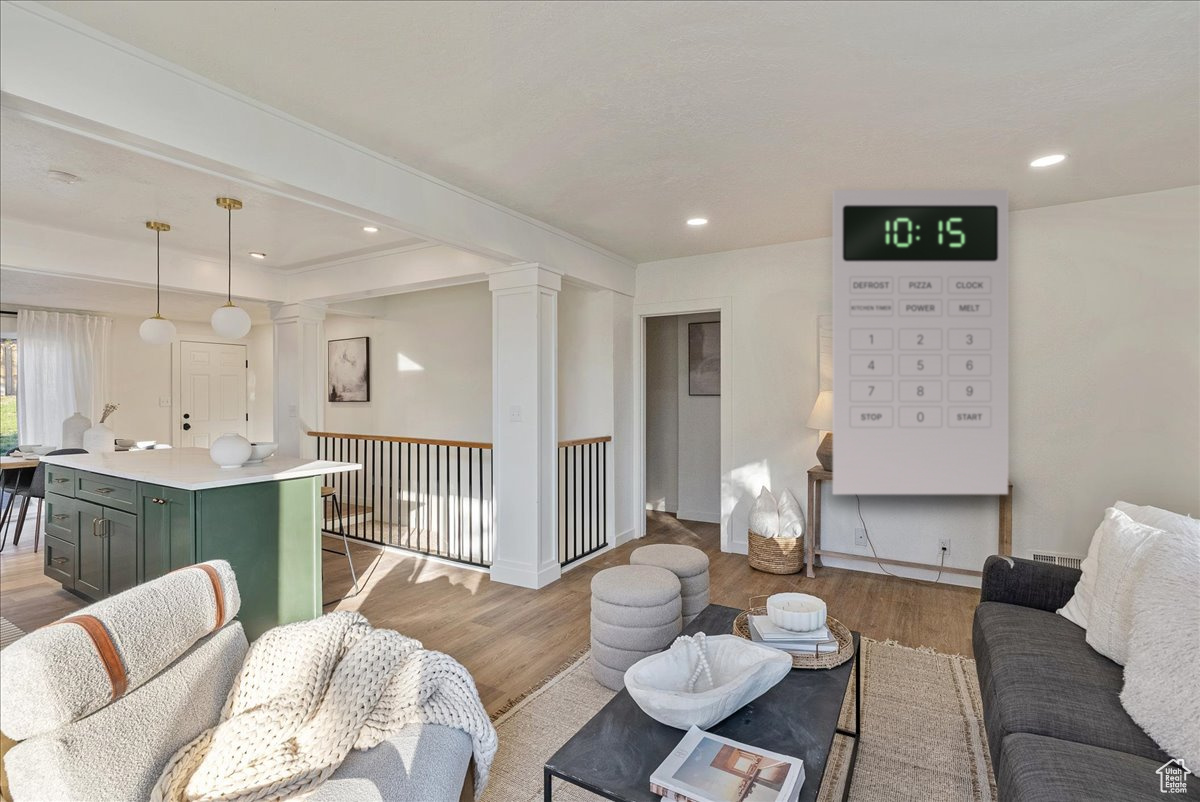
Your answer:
{"hour": 10, "minute": 15}
